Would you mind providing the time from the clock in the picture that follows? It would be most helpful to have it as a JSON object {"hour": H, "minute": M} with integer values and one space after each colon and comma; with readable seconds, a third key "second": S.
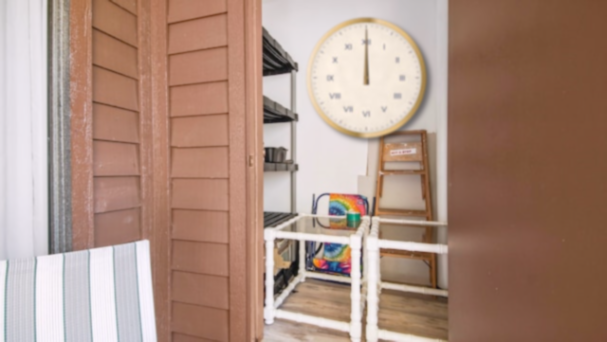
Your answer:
{"hour": 12, "minute": 0}
